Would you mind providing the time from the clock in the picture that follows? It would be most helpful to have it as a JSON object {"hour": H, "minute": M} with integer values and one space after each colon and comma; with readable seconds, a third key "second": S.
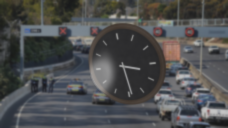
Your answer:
{"hour": 3, "minute": 29}
